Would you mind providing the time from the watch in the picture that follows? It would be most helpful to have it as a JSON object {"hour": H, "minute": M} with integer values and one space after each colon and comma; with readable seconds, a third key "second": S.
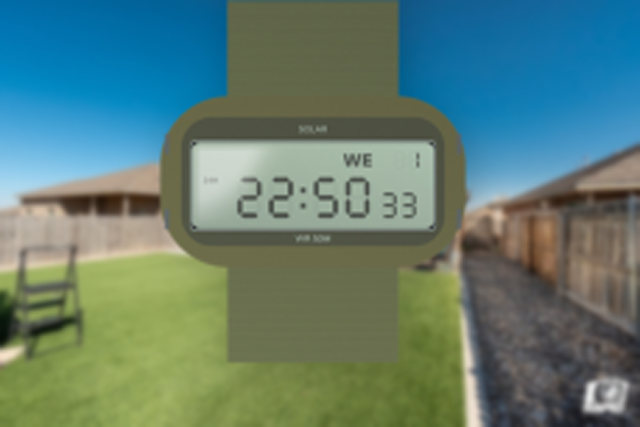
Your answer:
{"hour": 22, "minute": 50, "second": 33}
